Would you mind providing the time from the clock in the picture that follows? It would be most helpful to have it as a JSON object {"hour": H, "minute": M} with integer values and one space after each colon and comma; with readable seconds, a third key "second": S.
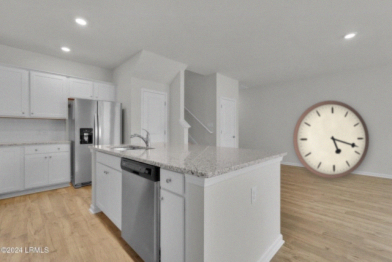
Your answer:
{"hour": 5, "minute": 18}
